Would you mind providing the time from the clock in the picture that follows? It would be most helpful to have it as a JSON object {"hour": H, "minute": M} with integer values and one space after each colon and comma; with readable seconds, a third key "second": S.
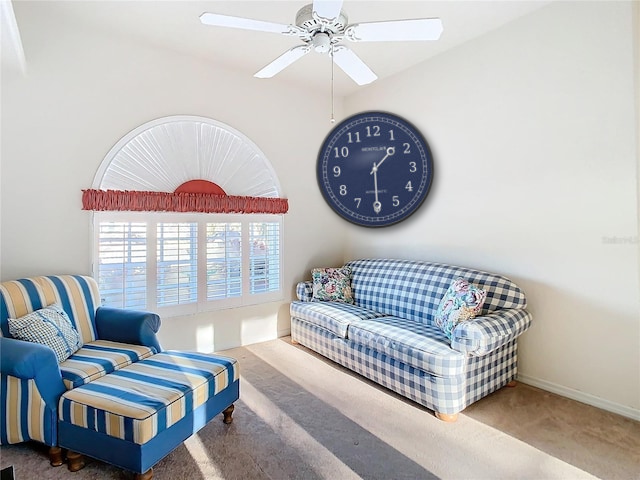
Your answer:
{"hour": 1, "minute": 30}
